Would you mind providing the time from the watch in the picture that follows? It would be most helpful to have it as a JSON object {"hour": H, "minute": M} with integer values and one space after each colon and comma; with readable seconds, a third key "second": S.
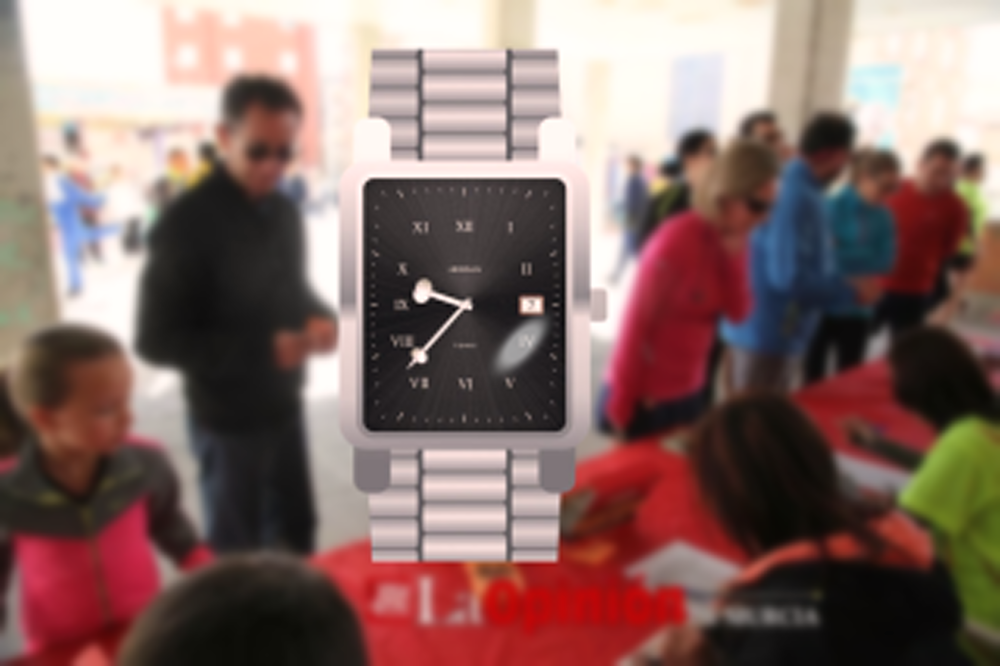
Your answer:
{"hour": 9, "minute": 37}
